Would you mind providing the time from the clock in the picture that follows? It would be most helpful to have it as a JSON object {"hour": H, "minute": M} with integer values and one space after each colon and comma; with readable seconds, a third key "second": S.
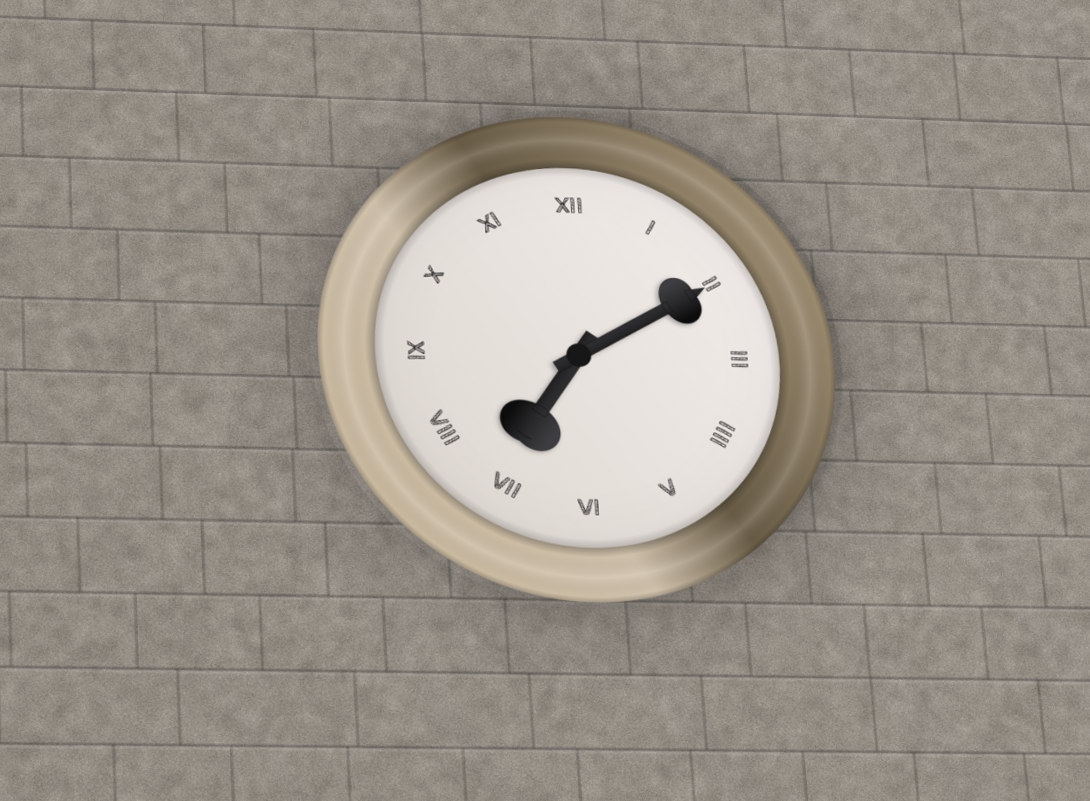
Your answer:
{"hour": 7, "minute": 10}
